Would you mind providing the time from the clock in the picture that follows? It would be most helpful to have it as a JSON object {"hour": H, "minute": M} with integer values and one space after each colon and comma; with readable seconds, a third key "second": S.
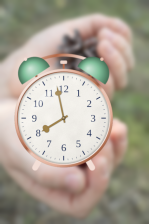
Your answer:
{"hour": 7, "minute": 58}
